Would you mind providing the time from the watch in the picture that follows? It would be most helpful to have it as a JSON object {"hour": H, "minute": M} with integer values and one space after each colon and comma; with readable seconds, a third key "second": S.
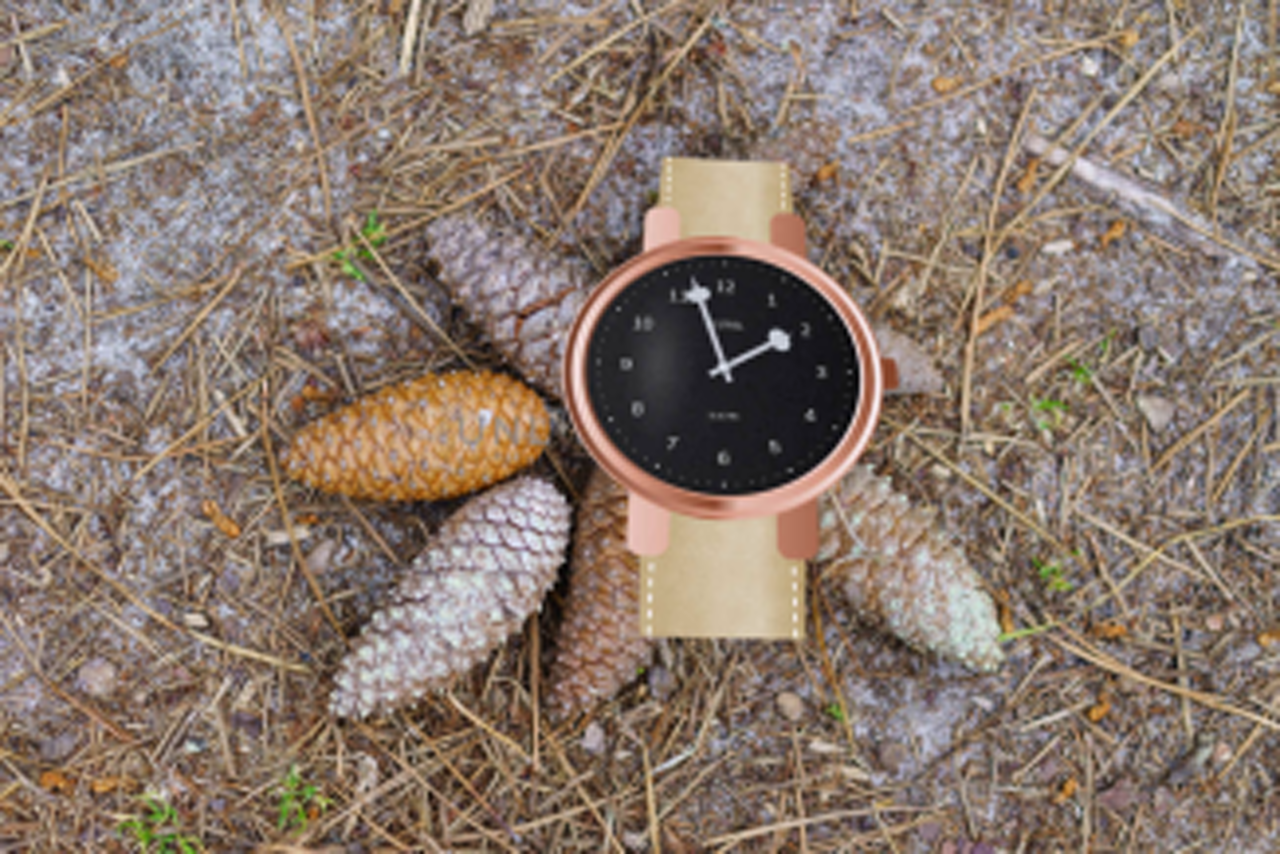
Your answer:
{"hour": 1, "minute": 57}
